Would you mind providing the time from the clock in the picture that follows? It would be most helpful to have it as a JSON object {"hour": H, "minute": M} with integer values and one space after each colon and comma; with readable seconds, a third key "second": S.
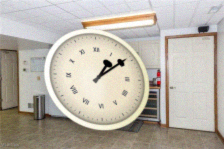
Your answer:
{"hour": 1, "minute": 9}
